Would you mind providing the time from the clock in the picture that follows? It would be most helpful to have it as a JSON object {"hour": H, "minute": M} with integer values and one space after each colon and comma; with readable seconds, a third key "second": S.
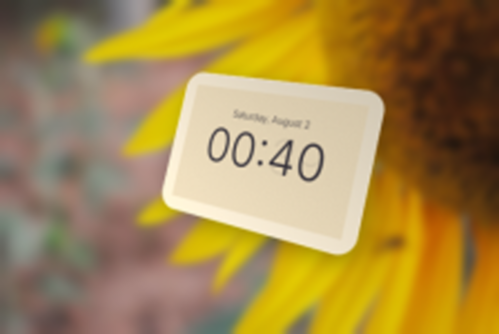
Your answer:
{"hour": 0, "minute": 40}
